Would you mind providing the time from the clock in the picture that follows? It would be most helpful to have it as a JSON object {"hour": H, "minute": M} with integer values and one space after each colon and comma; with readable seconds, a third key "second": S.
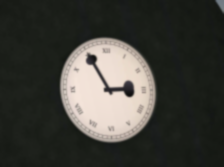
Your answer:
{"hour": 2, "minute": 55}
